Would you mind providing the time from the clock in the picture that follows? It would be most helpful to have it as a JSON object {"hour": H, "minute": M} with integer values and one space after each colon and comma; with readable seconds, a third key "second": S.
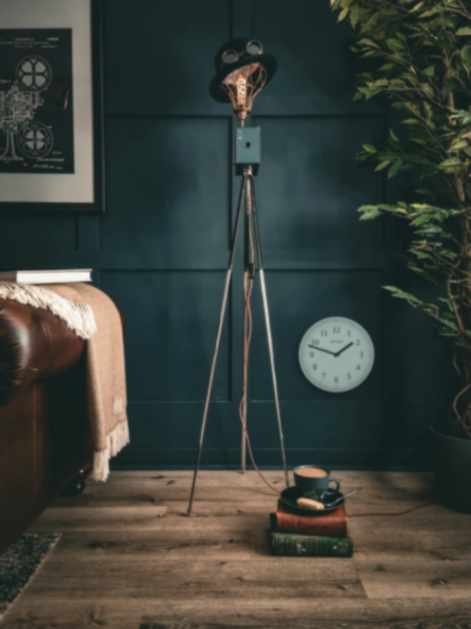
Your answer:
{"hour": 1, "minute": 48}
